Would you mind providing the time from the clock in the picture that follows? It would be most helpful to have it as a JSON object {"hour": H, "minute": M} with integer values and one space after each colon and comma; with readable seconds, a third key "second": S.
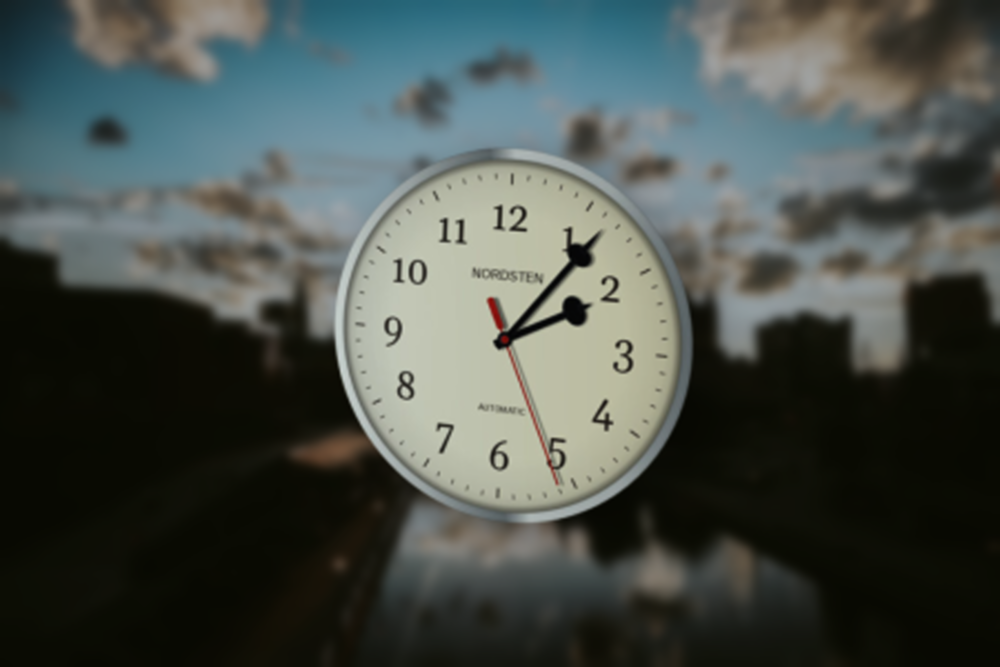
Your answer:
{"hour": 2, "minute": 6, "second": 26}
